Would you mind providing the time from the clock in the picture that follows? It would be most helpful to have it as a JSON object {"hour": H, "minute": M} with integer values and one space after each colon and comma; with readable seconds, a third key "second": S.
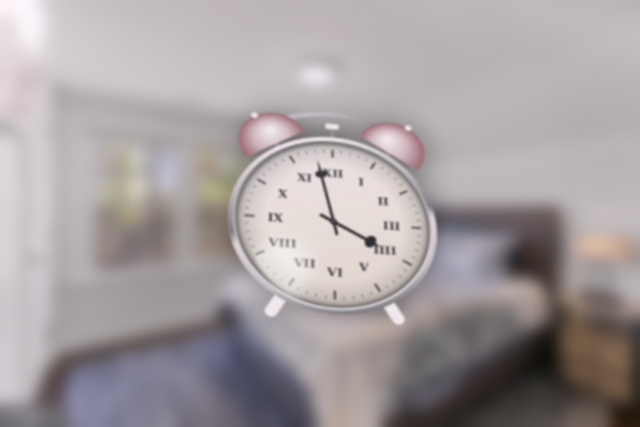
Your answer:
{"hour": 3, "minute": 58}
